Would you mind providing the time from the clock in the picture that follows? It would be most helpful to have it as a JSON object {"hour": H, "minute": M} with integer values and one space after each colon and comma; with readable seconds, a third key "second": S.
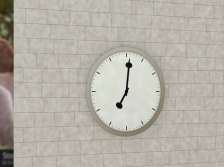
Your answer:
{"hour": 7, "minute": 1}
